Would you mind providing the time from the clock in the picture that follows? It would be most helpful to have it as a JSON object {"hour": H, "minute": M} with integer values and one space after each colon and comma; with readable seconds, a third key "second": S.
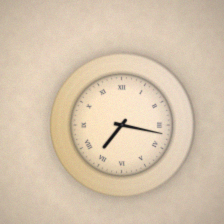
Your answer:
{"hour": 7, "minute": 17}
